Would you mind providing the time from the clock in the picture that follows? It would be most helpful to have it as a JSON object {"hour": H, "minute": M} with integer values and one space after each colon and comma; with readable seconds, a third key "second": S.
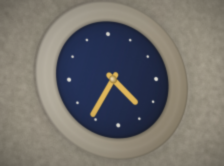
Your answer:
{"hour": 4, "minute": 36}
